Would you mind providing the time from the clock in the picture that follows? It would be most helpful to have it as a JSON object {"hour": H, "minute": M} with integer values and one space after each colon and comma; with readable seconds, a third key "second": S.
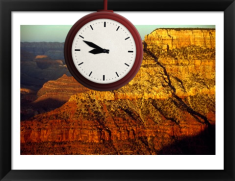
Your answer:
{"hour": 8, "minute": 49}
